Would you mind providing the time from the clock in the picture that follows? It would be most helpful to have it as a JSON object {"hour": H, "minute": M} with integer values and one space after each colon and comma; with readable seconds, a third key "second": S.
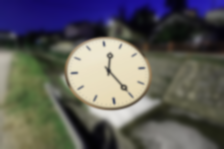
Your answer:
{"hour": 12, "minute": 25}
